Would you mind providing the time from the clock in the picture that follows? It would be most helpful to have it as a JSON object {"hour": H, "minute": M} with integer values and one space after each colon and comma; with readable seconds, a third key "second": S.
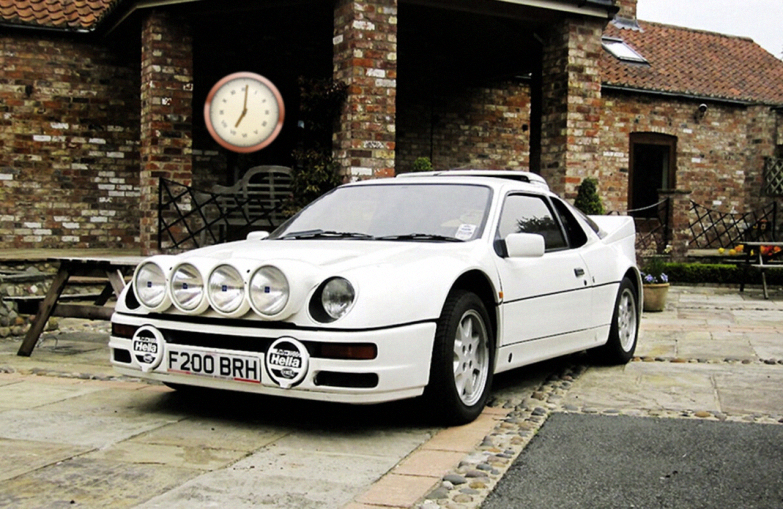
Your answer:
{"hour": 7, "minute": 1}
